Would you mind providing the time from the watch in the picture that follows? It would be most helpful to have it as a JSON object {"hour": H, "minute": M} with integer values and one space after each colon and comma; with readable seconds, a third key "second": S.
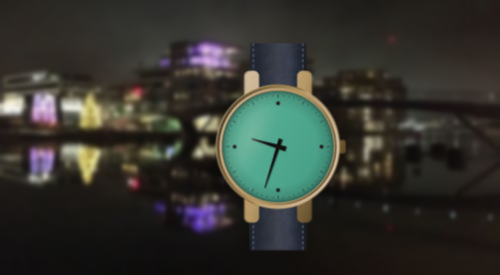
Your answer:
{"hour": 9, "minute": 33}
